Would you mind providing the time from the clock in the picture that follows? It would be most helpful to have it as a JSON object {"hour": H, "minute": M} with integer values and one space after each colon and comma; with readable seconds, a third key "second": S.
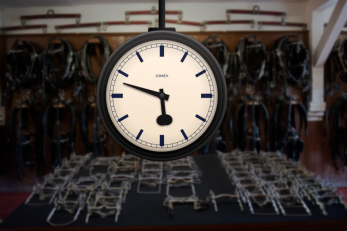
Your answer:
{"hour": 5, "minute": 48}
